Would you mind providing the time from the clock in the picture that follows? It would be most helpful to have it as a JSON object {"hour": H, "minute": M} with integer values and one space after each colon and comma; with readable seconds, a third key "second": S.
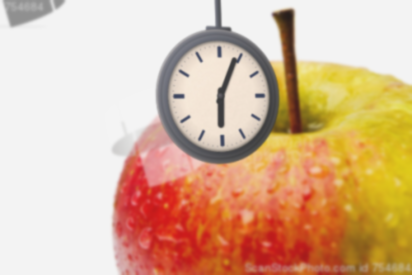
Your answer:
{"hour": 6, "minute": 4}
